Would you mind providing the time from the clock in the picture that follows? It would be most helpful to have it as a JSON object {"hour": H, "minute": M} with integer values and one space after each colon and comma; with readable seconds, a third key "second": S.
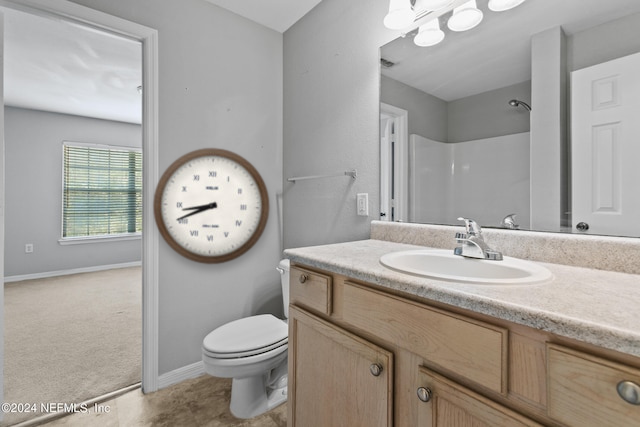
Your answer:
{"hour": 8, "minute": 41}
